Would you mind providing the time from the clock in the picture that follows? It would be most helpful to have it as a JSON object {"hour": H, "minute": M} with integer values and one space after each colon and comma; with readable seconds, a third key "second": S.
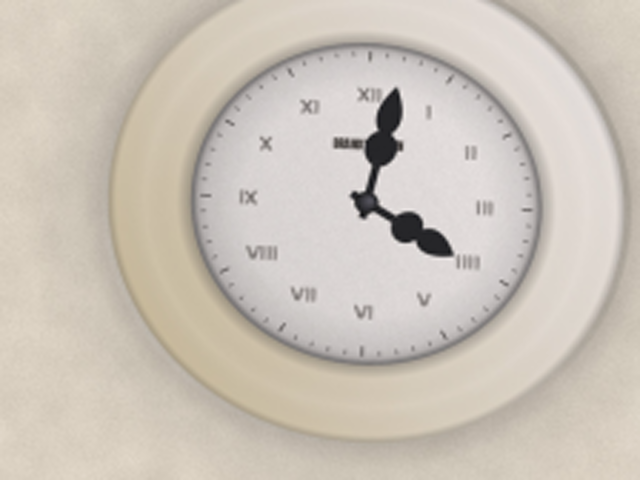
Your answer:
{"hour": 4, "minute": 2}
